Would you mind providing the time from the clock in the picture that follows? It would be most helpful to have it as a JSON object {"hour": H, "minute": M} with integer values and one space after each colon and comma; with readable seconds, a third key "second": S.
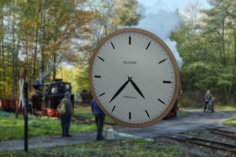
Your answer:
{"hour": 4, "minute": 37}
